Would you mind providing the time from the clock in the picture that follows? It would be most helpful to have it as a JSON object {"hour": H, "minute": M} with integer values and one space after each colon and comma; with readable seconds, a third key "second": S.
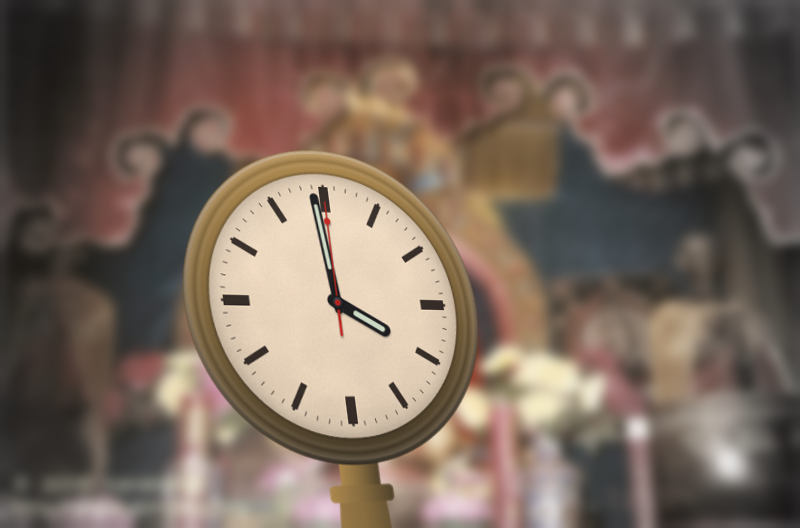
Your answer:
{"hour": 3, "minute": 59, "second": 0}
